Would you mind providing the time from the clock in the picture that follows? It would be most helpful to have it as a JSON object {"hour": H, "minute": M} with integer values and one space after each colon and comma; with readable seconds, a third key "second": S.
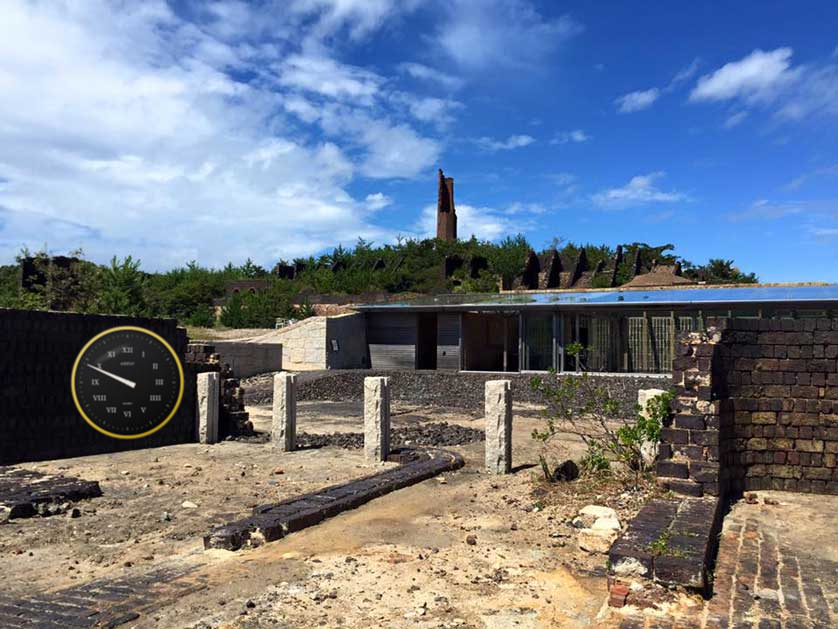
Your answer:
{"hour": 9, "minute": 49}
